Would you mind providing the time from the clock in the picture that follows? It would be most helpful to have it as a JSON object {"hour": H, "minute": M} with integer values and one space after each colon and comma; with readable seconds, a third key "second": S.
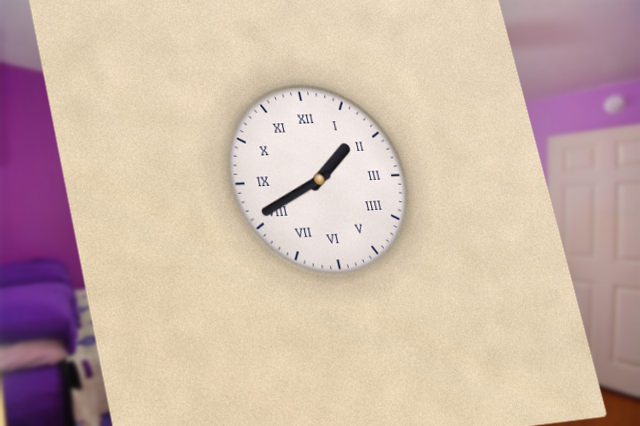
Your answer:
{"hour": 1, "minute": 41}
